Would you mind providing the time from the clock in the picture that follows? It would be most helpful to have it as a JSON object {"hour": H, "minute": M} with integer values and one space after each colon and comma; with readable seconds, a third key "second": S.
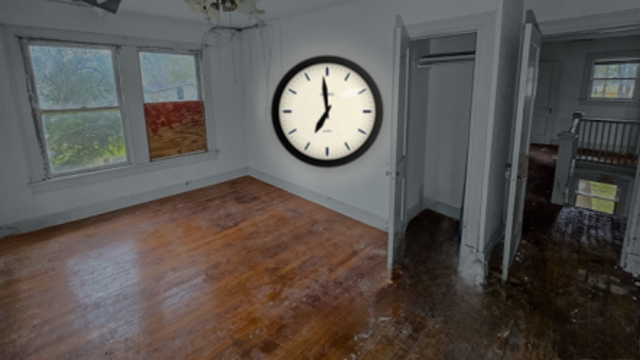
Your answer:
{"hour": 6, "minute": 59}
